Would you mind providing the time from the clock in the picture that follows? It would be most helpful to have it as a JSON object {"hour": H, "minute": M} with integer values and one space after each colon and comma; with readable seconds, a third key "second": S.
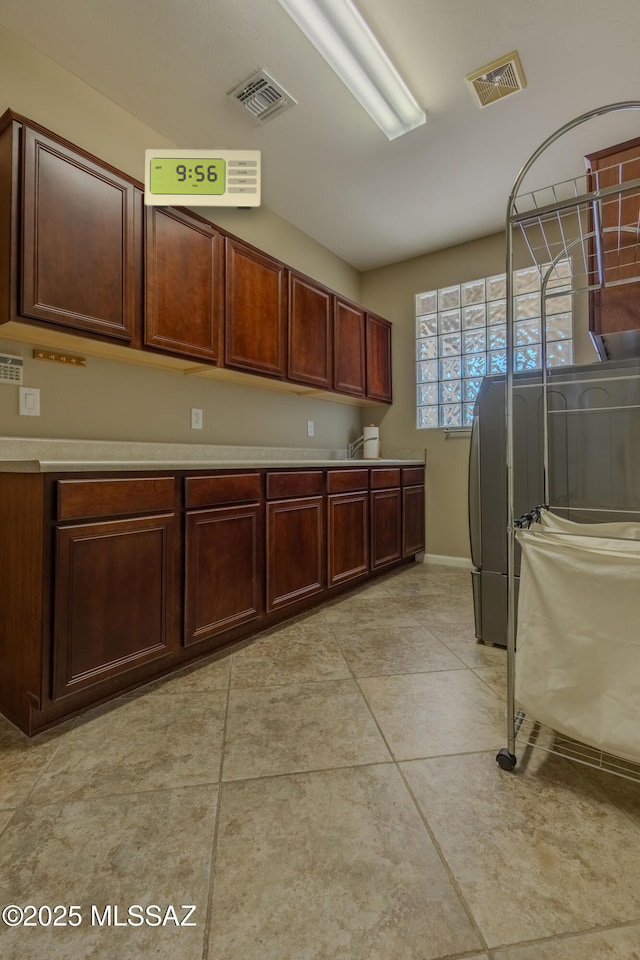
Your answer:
{"hour": 9, "minute": 56}
